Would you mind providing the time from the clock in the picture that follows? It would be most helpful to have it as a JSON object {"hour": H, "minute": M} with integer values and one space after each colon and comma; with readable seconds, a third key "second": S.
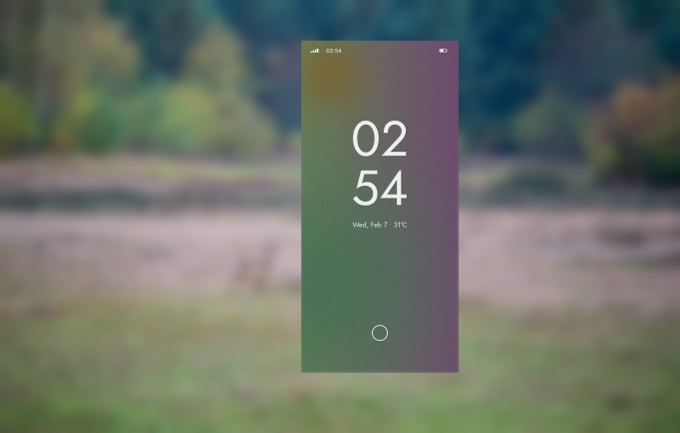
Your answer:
{"hour": 2, "minute": 54}
